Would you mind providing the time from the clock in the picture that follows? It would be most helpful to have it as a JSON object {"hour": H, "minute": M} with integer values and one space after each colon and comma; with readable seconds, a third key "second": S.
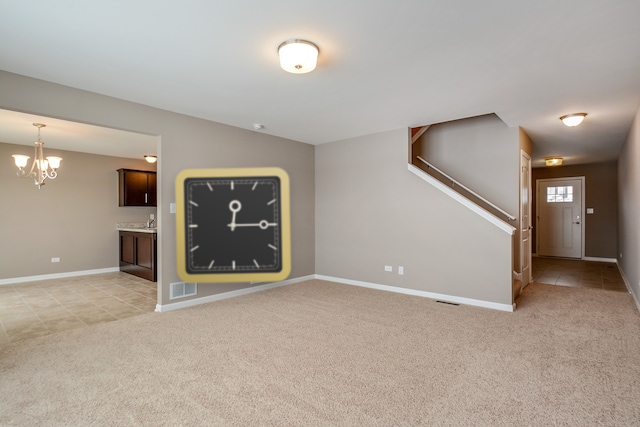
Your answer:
{"hour": 12, "minute": 15}
